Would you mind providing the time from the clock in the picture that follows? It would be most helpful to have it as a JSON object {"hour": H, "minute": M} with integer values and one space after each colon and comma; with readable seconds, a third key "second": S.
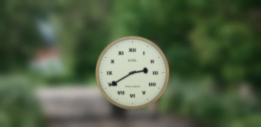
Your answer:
{"hour": 2, "minute": 40}
